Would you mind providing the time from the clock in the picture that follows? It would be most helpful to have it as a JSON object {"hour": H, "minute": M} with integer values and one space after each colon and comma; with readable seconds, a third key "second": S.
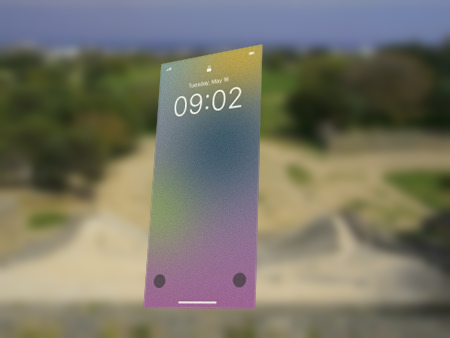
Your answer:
{"hour": 9, "minute": 2}
